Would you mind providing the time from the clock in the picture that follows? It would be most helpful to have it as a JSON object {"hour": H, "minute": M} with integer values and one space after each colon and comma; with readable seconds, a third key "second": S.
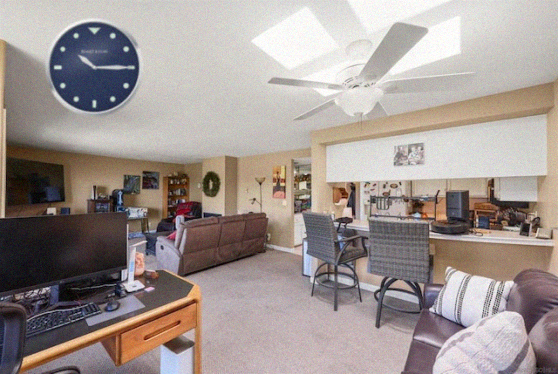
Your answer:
{"hour": 10, "minute": 15}
